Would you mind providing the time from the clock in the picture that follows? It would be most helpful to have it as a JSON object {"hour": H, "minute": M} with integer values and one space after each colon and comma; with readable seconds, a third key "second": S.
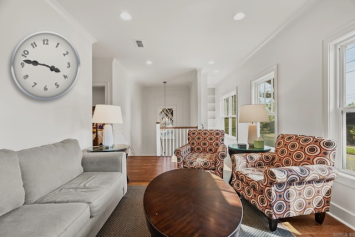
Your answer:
{"hour": 3, "minute": 47}
